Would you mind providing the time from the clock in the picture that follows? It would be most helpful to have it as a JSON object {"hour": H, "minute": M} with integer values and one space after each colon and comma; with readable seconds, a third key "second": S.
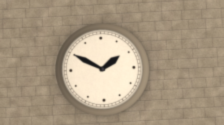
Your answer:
{"hour": 1, "minute": 50}
